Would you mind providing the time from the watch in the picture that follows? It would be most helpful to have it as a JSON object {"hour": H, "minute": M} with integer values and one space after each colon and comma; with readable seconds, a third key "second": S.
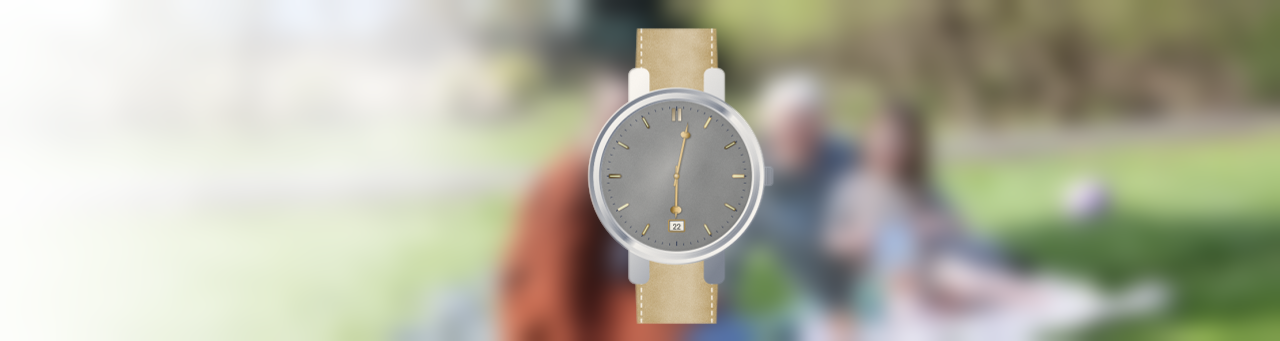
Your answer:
{"hour": 6, "minute": 2}
